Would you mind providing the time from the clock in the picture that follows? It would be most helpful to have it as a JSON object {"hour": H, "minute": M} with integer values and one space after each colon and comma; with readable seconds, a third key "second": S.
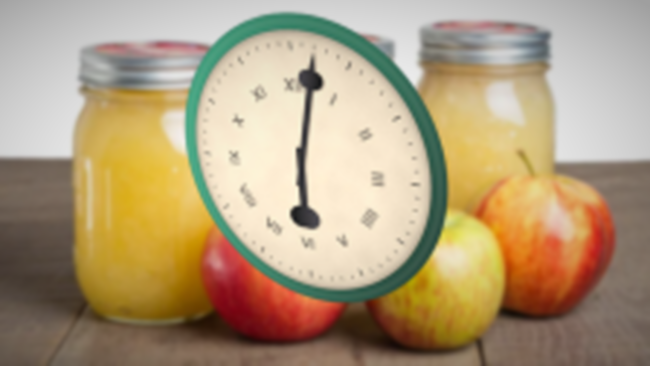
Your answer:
{"hour": 6, "minute": 2}
